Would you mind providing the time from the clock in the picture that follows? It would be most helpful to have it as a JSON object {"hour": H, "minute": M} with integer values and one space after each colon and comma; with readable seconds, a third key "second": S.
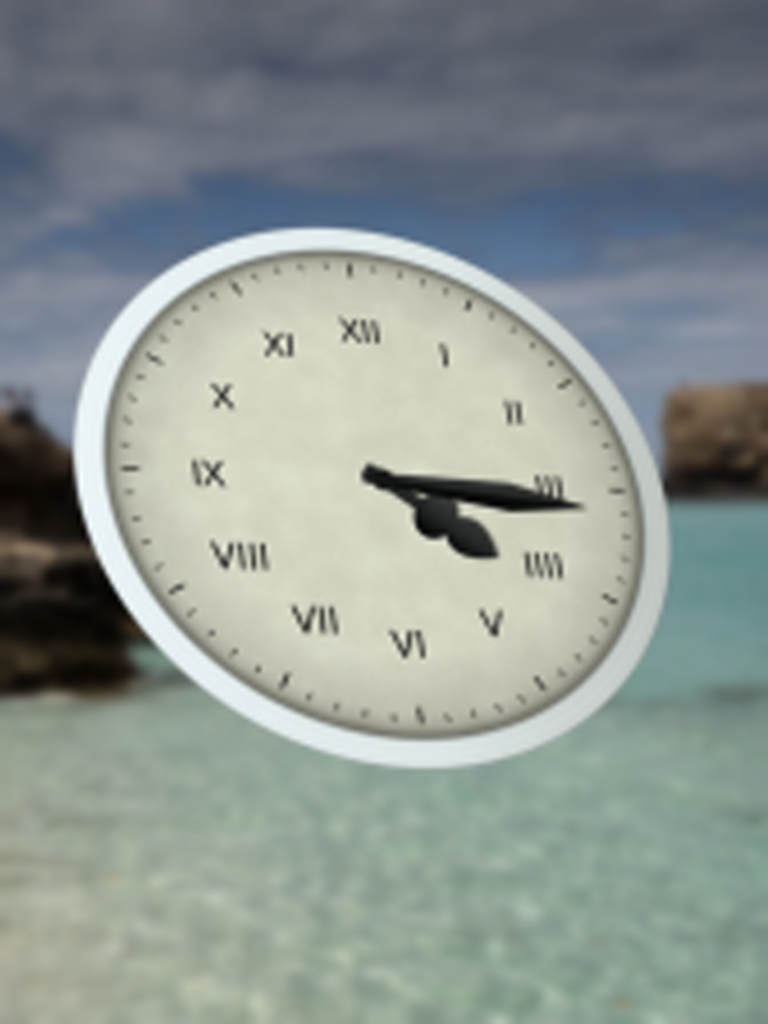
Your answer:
{"hour": 4, "minute": 16}
